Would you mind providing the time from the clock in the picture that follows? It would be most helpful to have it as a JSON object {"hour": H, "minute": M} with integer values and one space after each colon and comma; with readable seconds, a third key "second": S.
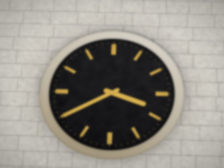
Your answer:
{"hour": 3, "minute": 40}
